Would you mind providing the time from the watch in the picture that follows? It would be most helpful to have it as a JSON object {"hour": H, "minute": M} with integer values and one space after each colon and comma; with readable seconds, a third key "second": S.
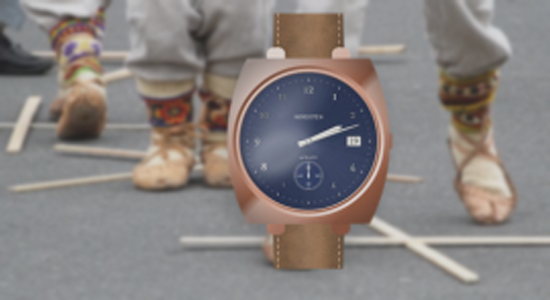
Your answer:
{"hour": 2, "minute": 12}
